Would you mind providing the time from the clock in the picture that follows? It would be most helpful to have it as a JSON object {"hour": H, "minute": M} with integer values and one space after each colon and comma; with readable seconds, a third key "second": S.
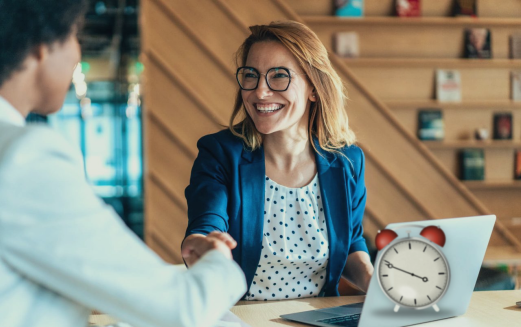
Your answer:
{"hour": 3, "minute": 49}
